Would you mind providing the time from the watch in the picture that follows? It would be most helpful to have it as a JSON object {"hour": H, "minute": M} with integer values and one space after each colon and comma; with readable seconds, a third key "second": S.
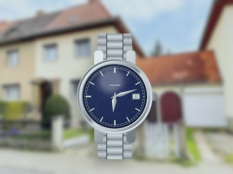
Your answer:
{"hour": 6, "minute": 12}
